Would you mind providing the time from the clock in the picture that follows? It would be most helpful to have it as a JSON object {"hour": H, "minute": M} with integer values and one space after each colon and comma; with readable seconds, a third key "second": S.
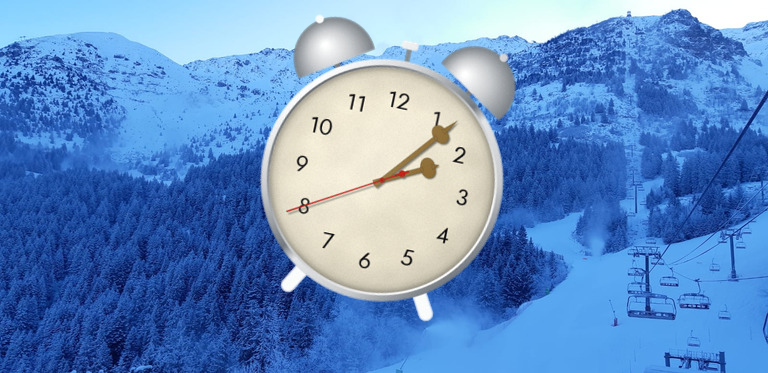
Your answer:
{"hour": 2, "minute": 6, "second": 40}
